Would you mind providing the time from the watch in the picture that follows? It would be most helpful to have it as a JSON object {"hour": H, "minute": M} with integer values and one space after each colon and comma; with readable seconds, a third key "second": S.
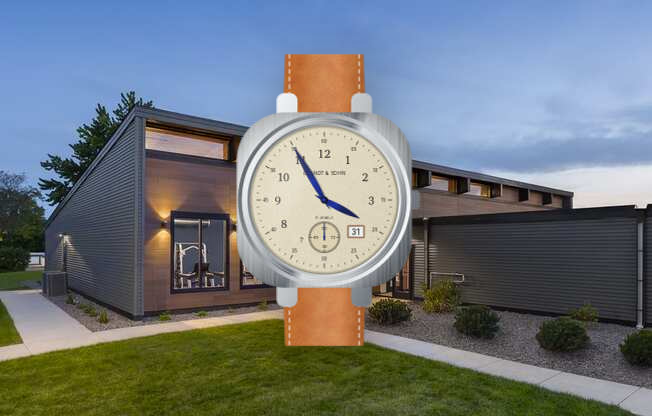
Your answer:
{"hour": 3, "minute": 55}
